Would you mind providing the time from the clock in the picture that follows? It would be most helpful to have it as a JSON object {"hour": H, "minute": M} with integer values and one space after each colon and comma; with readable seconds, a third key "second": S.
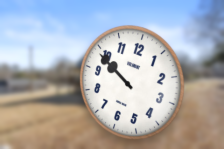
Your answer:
{"hour": 9, "minute": 49}
